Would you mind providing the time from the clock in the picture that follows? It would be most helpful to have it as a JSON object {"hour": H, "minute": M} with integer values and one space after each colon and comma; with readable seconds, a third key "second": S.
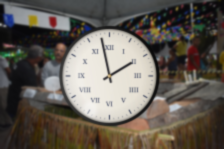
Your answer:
{"hour": 1, "minute": 58}
